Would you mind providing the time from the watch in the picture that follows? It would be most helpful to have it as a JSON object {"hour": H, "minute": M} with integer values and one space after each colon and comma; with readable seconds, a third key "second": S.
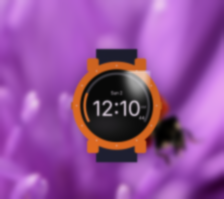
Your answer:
{"hour": 12, "minute": 10}
